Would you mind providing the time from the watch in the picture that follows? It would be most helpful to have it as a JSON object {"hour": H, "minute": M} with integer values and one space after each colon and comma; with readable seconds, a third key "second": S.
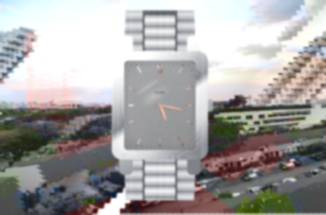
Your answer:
{"hour": 5, "minute": 17}
